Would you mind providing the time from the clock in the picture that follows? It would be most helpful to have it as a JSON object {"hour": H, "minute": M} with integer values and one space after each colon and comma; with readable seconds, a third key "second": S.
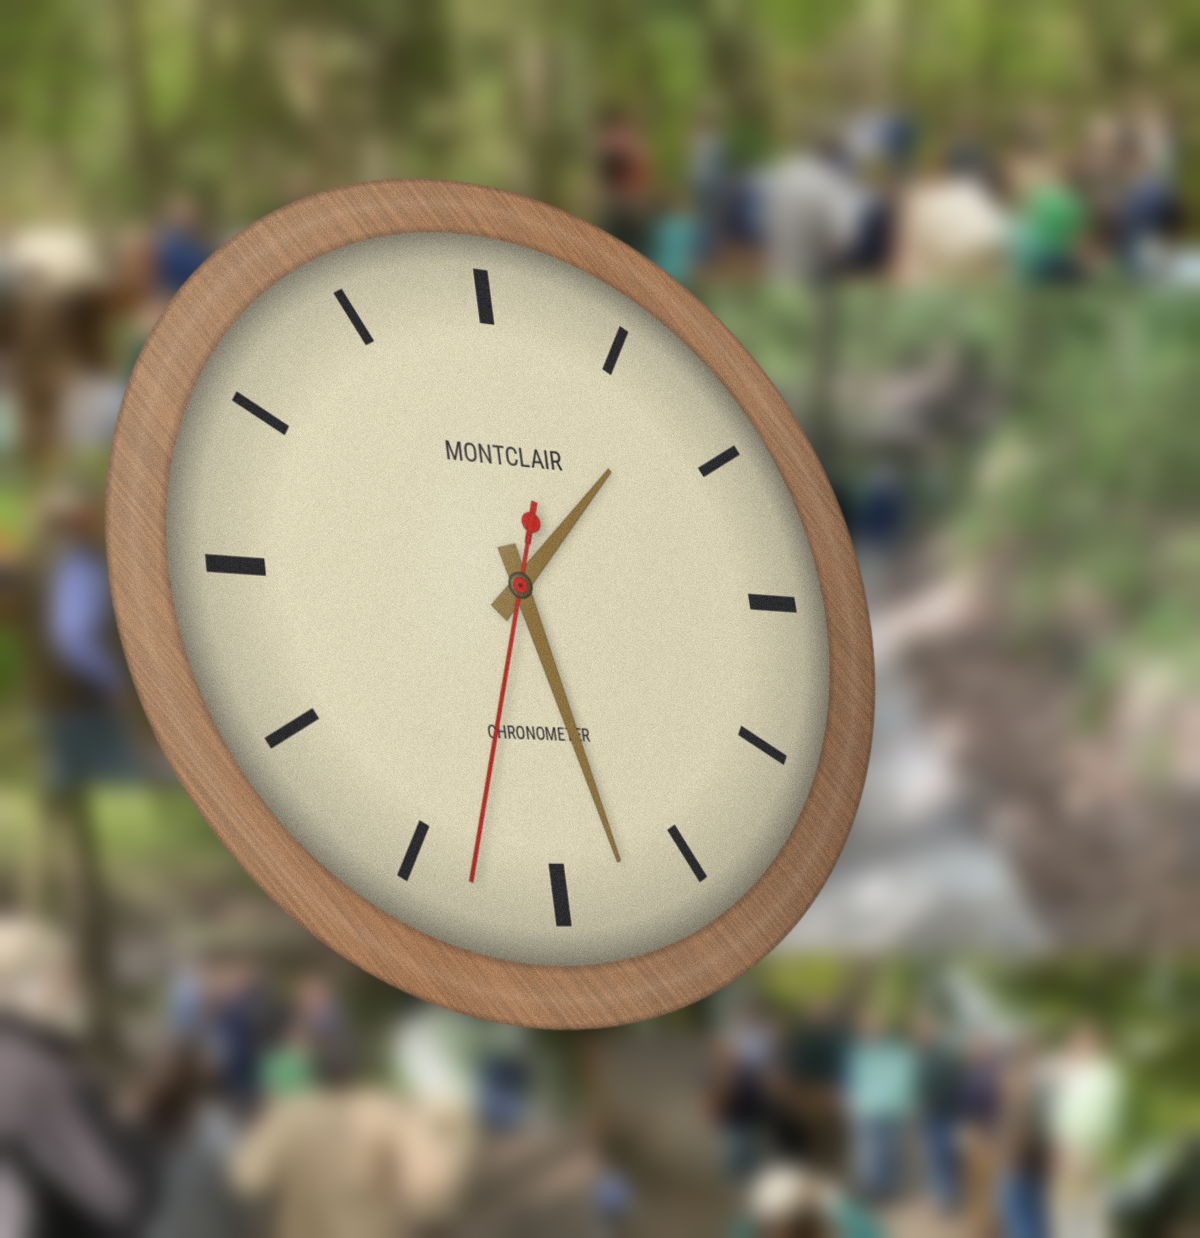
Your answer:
{"hour": 1, "minute": 27, "second": 33}
